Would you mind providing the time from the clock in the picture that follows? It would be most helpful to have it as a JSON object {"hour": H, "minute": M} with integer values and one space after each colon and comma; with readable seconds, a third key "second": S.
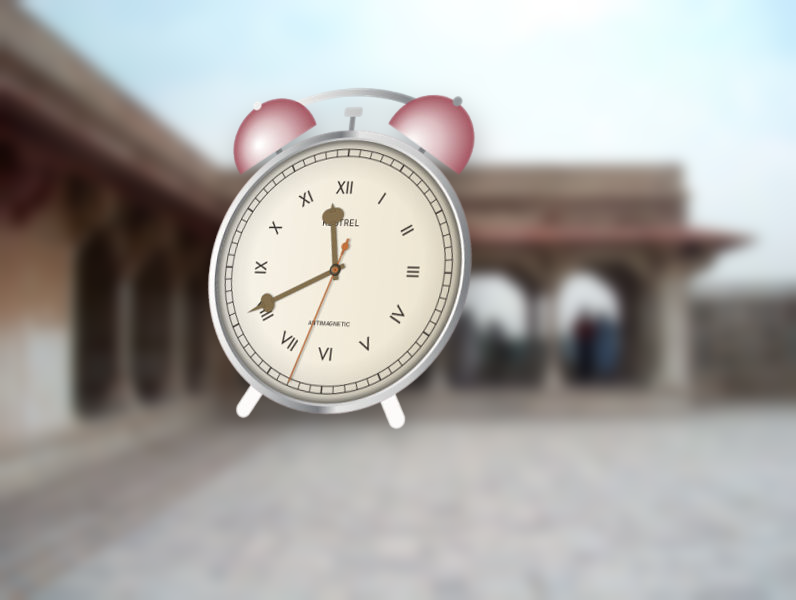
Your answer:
{"hour": 11, "minute": 40, "second": 33}
